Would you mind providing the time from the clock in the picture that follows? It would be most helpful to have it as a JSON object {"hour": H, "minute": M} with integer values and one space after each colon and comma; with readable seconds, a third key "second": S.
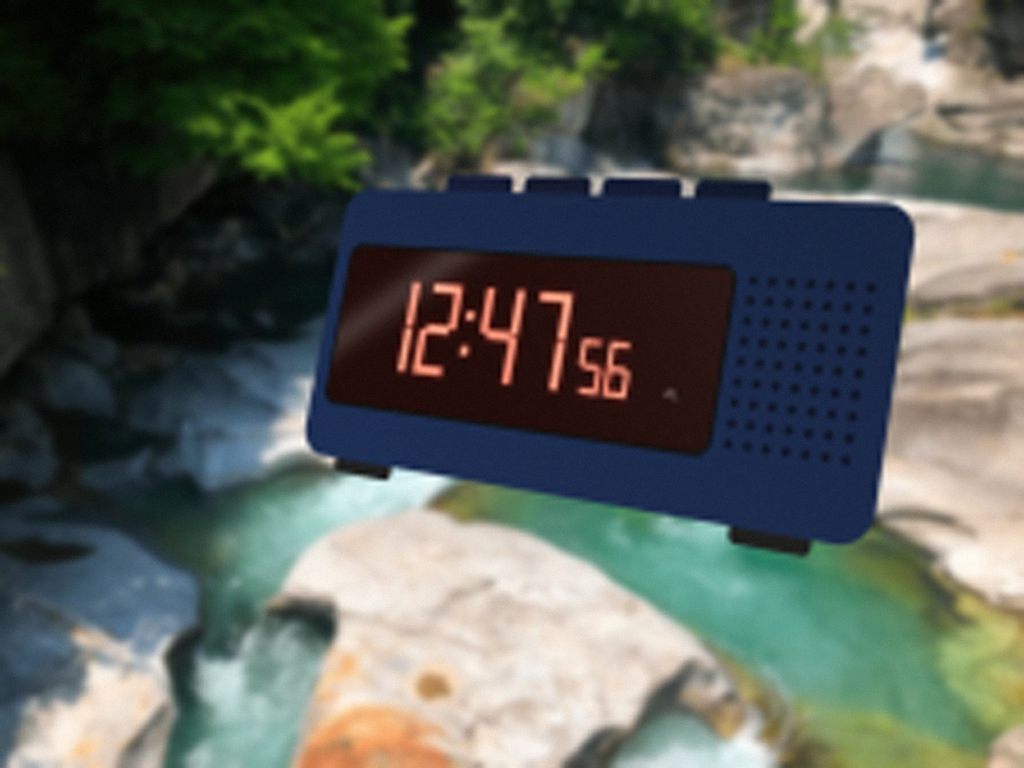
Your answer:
{"hour": 12, "minute": 47, "second": 56}
